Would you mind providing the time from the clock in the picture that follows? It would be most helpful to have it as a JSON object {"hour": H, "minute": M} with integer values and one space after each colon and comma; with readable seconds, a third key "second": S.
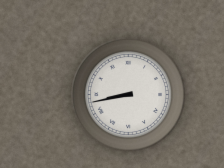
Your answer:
{"hour": 8, "minute": 43}
